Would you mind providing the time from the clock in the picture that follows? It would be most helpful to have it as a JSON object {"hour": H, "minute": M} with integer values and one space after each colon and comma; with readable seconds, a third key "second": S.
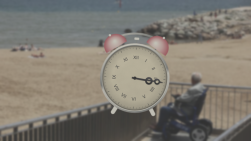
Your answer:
{"hour": 3, "minute": 16}
